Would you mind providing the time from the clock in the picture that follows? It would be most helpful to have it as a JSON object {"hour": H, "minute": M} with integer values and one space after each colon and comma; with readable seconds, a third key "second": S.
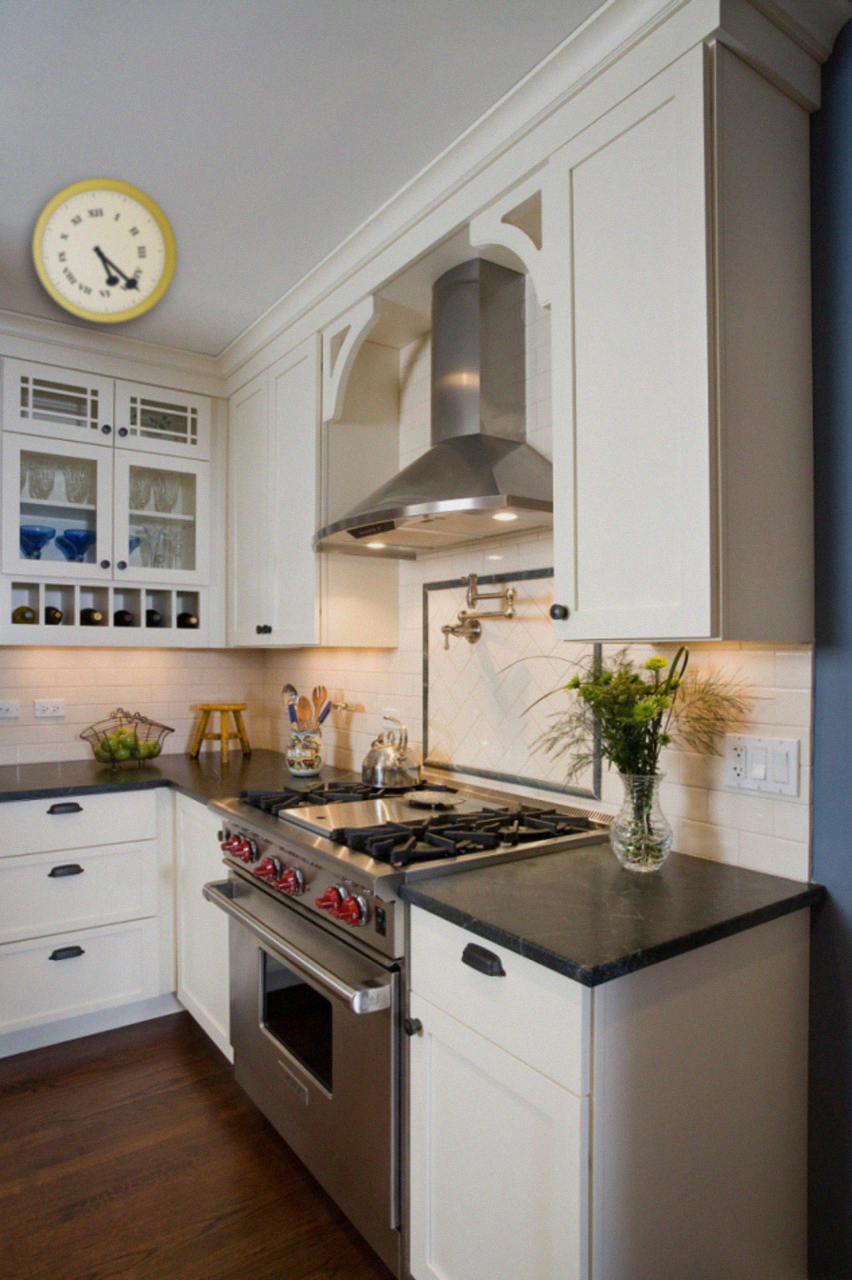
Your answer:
{"hour": 5, "minute": 23}
